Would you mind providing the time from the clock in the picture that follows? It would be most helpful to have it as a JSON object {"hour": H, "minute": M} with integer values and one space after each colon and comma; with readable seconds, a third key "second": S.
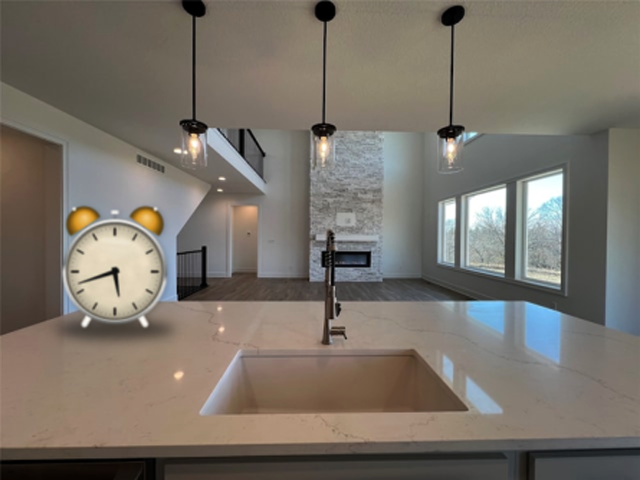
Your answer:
{"hour": 5, "minute": 42}
